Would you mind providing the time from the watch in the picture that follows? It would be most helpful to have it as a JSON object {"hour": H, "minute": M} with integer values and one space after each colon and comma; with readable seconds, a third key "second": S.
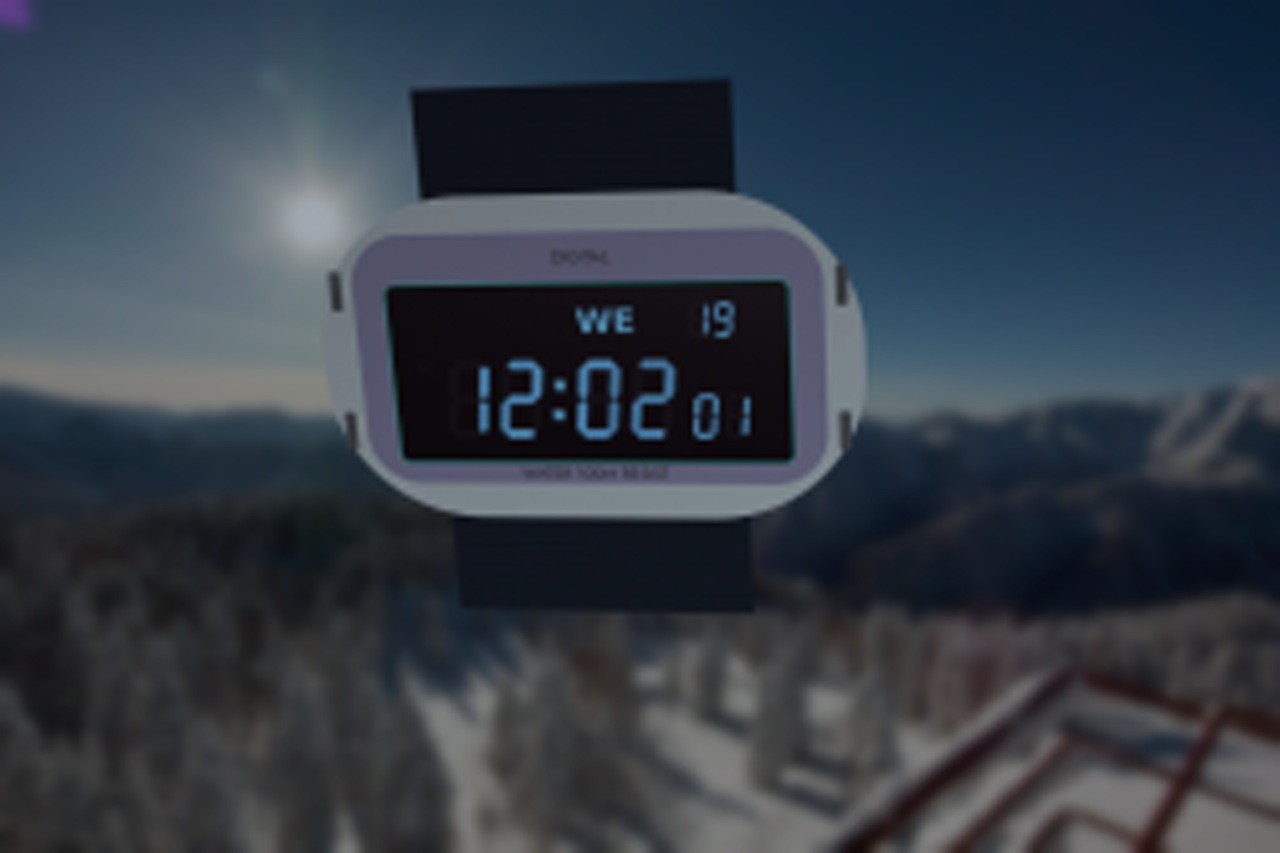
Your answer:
{"hour": 12, "minute": 2, "second": 1}
